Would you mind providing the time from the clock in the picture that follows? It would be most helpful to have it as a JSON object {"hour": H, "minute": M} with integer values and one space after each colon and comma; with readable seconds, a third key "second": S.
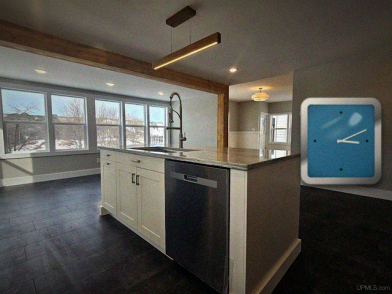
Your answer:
{"hour": 3, "minute": 11}
